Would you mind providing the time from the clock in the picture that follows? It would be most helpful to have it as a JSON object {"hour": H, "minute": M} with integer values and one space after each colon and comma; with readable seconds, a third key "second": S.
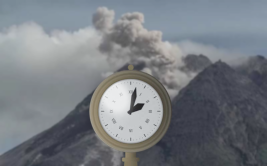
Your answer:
{"hour": 2, "minute": 2}
